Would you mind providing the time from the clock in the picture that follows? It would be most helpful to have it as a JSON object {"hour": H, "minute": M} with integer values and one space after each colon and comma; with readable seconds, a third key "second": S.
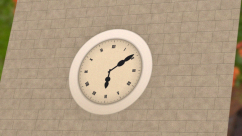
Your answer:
{"hour": 6, "minute": 9}
